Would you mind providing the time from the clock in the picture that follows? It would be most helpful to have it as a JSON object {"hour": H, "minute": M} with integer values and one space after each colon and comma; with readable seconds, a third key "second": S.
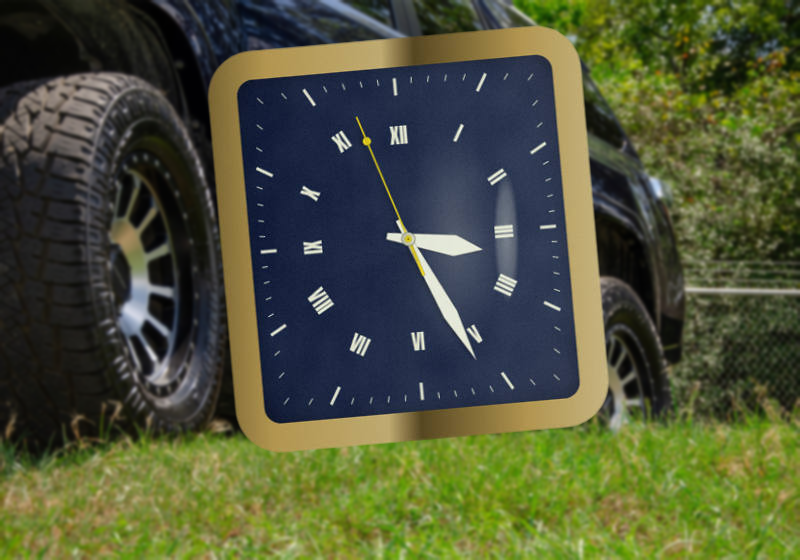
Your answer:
{"hour": 3, "minute": 25, "second": 57}
